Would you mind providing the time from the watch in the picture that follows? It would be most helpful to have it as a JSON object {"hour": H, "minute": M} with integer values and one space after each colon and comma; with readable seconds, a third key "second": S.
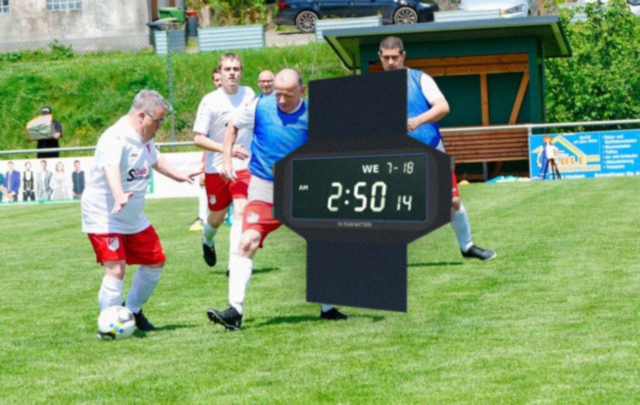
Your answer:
{"hour": 2, "minute": 50, "second": 14}
